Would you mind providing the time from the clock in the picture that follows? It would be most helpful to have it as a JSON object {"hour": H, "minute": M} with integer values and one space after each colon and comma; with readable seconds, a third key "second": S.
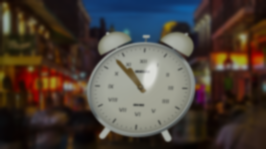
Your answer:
{"hour": 10, "minute": 53}
